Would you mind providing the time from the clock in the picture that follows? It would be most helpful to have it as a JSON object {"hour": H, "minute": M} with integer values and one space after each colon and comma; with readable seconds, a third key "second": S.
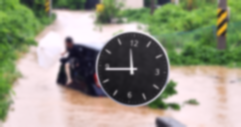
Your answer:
{"hour": 11, "minute": 44}
